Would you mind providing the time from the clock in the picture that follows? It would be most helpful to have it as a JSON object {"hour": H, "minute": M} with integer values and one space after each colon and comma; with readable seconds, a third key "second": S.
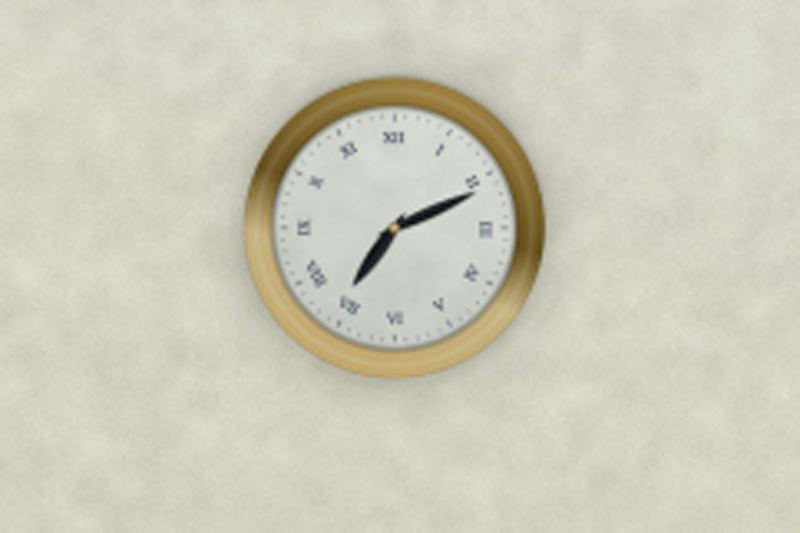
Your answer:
{"hour": 7, "minute": 11}
